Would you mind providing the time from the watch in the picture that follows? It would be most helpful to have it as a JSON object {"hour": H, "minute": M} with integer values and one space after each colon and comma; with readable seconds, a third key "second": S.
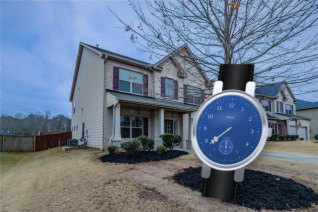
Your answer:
{"hour": 7, "minute": 38}
